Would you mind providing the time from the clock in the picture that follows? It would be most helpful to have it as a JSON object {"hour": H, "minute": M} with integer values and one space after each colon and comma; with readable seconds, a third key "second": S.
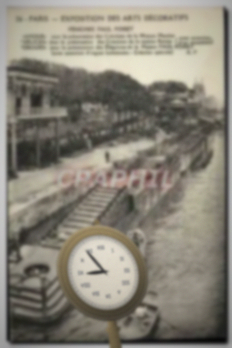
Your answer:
{"hour": 8, "minute": 54}
